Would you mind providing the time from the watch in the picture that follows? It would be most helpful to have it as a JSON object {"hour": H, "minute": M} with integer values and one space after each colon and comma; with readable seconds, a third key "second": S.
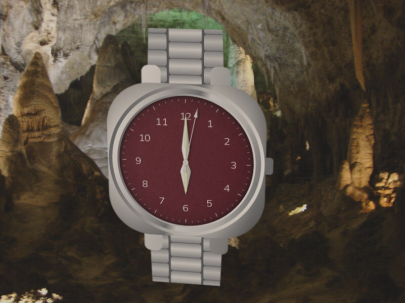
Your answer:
{"hour": 6, "minute": 0, "second": 2}
